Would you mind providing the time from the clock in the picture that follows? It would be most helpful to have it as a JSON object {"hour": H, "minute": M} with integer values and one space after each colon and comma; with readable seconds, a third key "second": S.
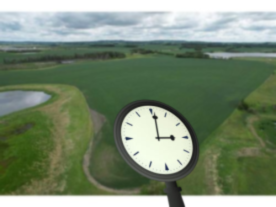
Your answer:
{"hour": 3, "minute": 1}
